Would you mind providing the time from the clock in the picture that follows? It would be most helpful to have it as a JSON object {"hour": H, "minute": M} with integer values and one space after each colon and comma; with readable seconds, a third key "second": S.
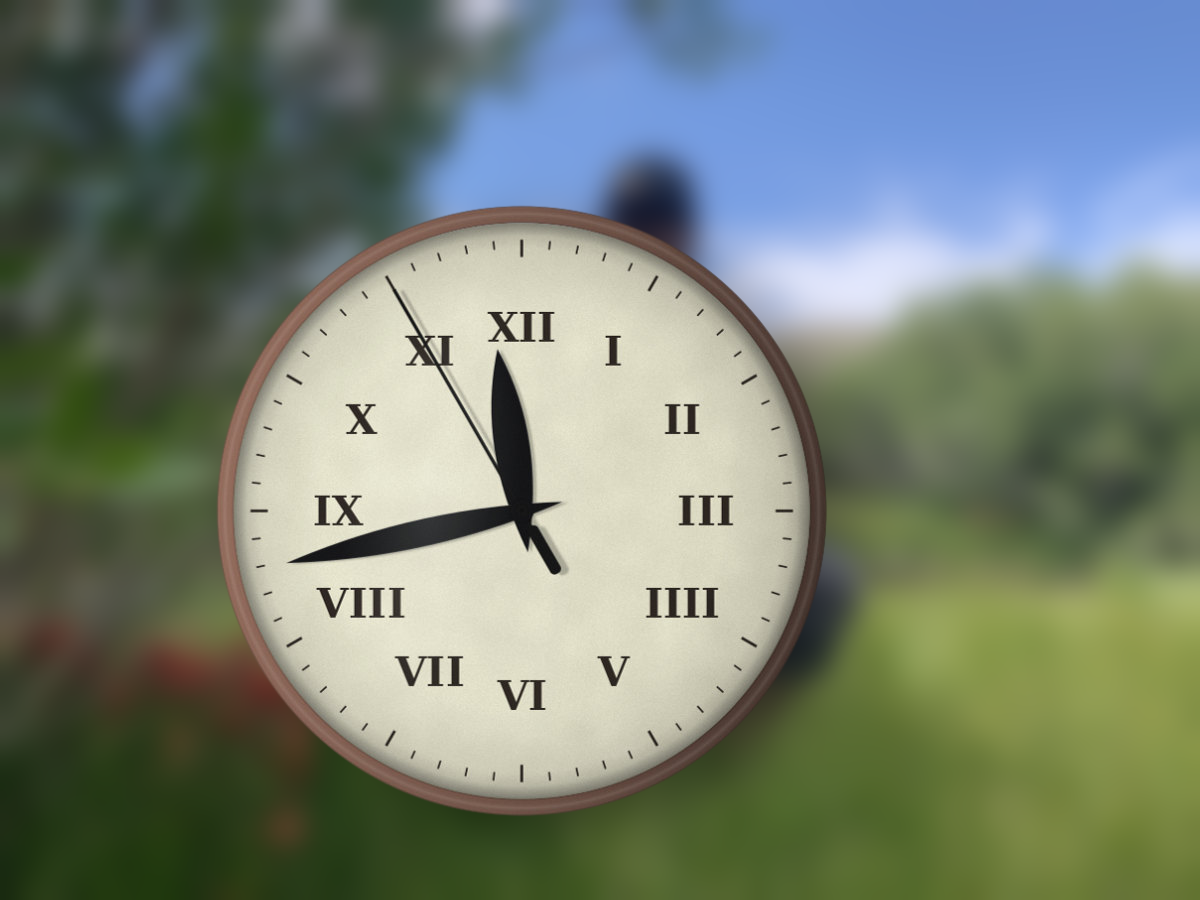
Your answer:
{"hour": 11, "minute": 42, "second": 55}
